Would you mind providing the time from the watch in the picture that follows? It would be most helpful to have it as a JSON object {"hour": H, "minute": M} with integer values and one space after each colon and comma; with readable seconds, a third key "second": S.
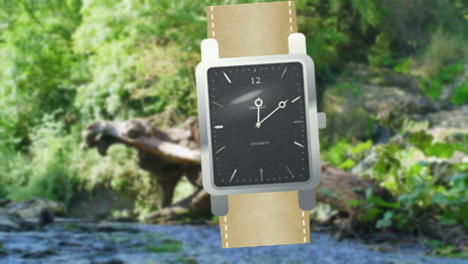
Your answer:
{"hour": 12, "minute": 9}
